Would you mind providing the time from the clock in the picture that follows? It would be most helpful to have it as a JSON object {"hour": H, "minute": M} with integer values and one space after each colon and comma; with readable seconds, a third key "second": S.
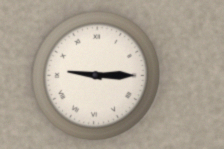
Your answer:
{"hour": 9, "minute": 15}
